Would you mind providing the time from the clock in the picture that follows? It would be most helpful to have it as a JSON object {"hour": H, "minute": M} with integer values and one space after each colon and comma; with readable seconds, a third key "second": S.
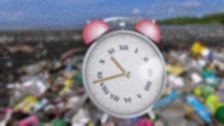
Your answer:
{"hour": 10, "minute": 43}
